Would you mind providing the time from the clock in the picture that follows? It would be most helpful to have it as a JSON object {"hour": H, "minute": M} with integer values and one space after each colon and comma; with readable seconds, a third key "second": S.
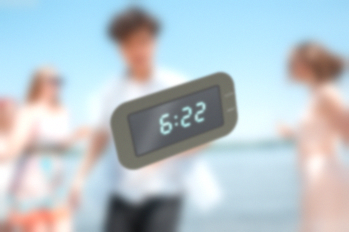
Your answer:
{"hour": 6, "minute": 22}
